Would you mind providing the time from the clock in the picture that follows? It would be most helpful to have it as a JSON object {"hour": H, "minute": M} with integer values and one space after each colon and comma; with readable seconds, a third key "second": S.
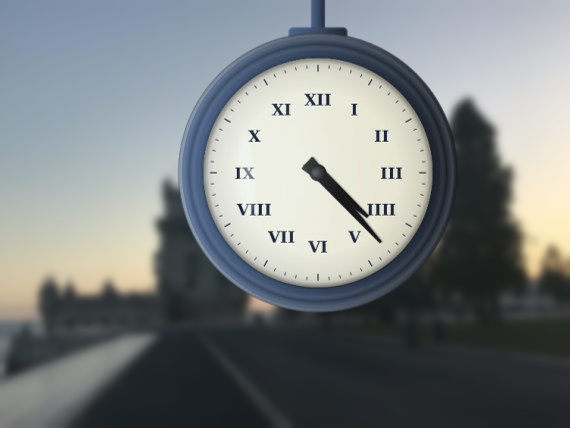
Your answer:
{"hour": 4, "minute": 23}
